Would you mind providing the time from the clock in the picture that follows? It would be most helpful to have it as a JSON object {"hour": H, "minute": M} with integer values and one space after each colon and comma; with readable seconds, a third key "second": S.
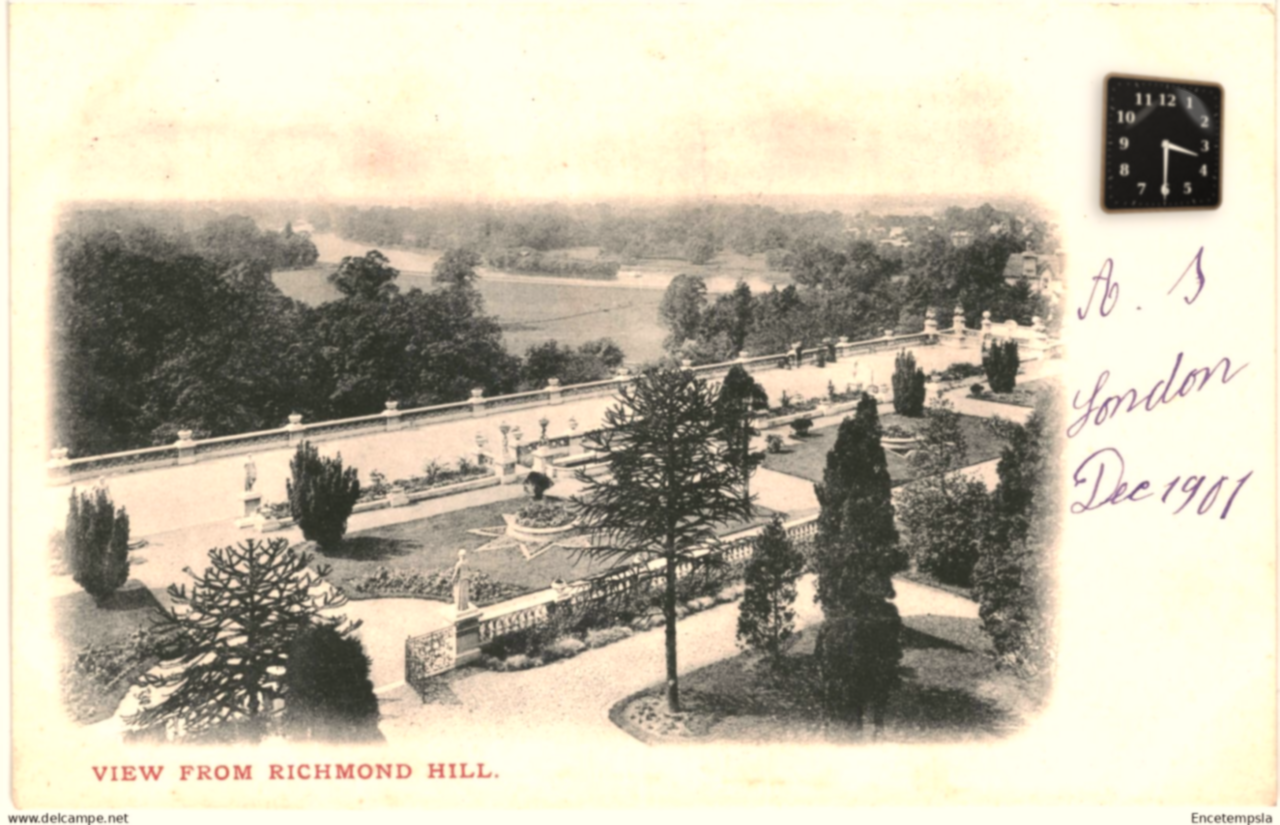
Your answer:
{"hour": 3, "minute": 30}
